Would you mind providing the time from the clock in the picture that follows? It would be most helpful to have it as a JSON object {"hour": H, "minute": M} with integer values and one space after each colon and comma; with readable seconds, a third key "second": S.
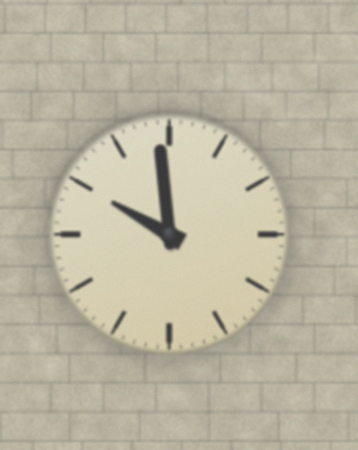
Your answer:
{"hour": 9, "minute": 59}
